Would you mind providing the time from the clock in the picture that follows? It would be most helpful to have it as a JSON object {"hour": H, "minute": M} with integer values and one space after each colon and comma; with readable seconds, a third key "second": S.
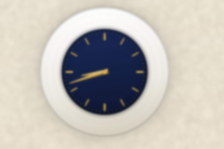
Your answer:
{"hour": 8, "minute": 42}
